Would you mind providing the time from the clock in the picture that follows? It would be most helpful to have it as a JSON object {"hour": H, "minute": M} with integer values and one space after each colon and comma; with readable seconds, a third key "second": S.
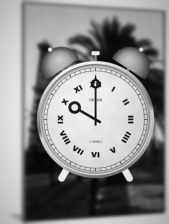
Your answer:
{"hour": 10, "minute": 0}
